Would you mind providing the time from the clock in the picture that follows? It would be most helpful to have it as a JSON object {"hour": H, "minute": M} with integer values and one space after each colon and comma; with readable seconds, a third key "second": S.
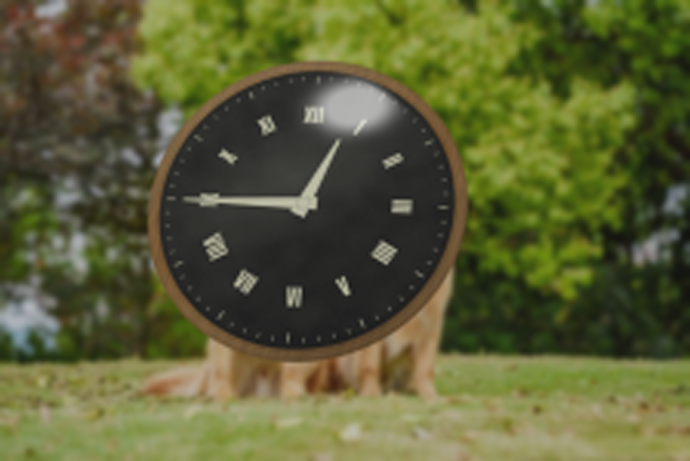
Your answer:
{"hour": 12, "minute": 45}
